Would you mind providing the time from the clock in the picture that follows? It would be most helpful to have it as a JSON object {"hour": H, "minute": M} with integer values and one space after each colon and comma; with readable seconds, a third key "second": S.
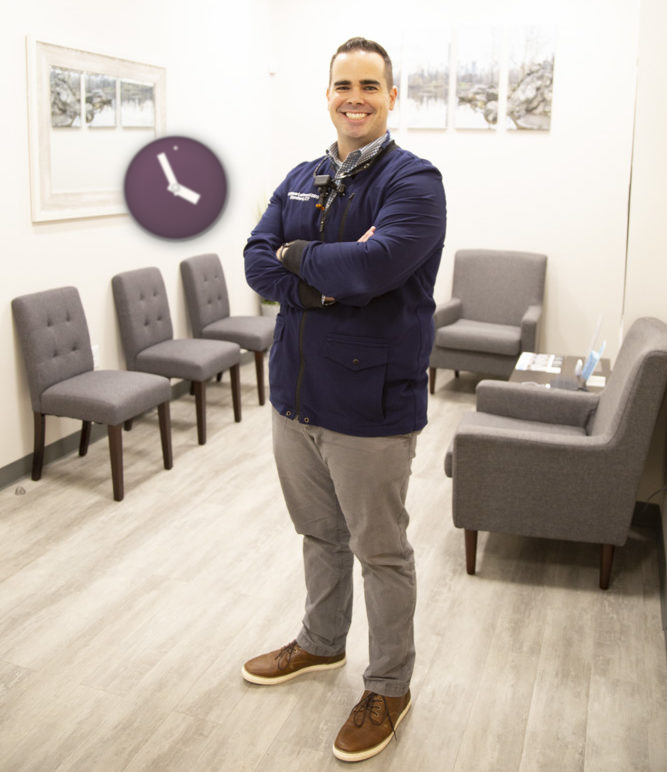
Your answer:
{"hour": 3, "minute": 56}
